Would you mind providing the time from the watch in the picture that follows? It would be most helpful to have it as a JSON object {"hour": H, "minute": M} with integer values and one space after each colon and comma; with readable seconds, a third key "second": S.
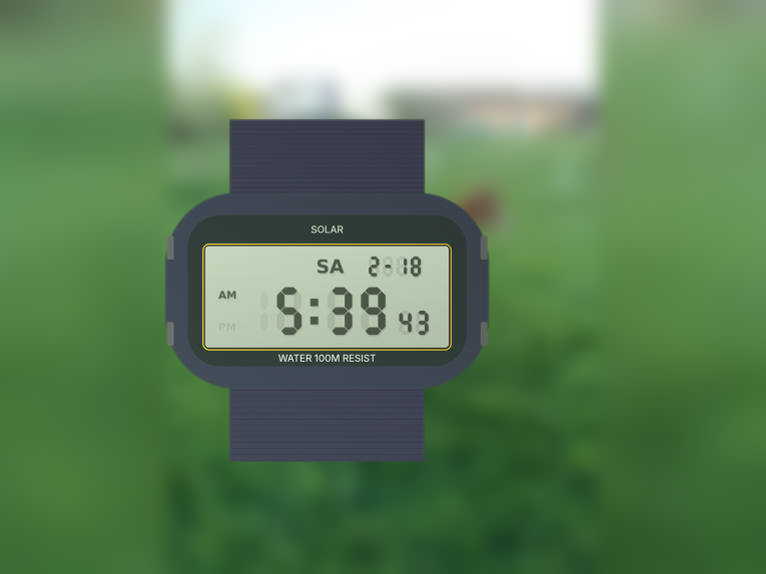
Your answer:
{"hour": 5, "minute": 39, "second": 43}
